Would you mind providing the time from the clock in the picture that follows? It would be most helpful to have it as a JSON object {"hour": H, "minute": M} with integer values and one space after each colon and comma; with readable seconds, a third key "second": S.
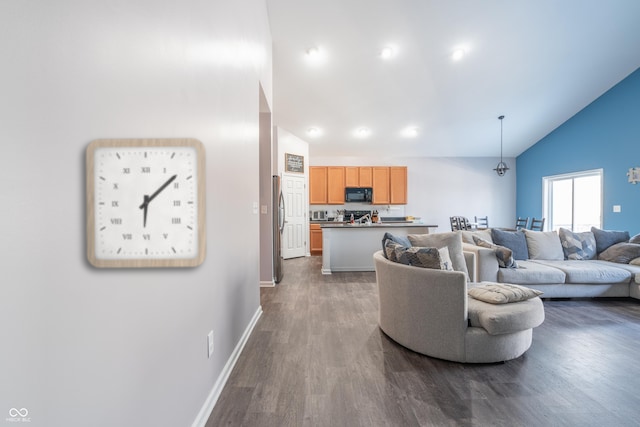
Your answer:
{"hour": 6, "minute": 8}
